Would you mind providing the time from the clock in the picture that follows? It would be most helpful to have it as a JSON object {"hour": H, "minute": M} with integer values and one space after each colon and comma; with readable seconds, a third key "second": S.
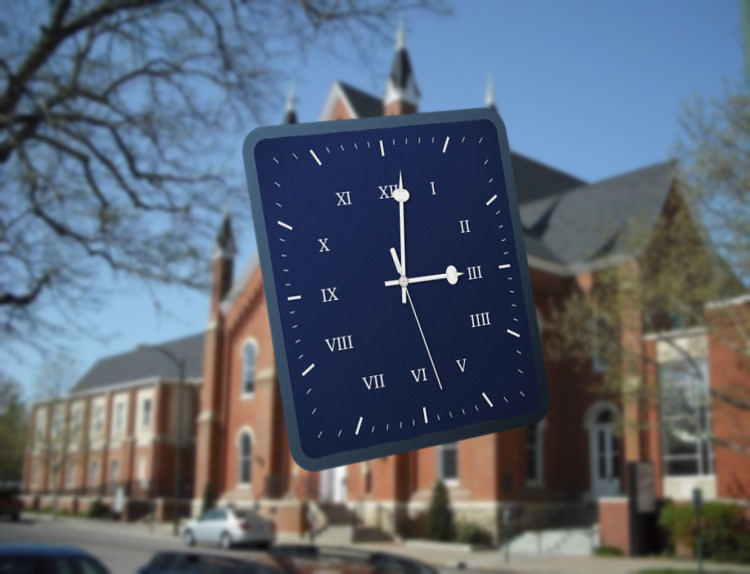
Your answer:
{"hour": 3, "minute": 1, "second": 28}
